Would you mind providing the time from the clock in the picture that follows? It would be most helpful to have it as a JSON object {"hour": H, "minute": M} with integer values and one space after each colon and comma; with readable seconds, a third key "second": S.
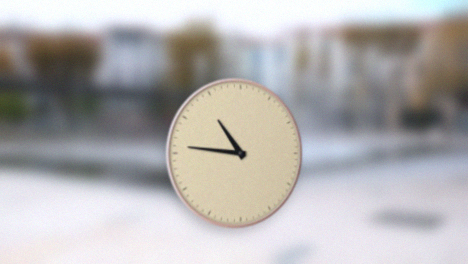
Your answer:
{"hour": 10, "minute": 46}
